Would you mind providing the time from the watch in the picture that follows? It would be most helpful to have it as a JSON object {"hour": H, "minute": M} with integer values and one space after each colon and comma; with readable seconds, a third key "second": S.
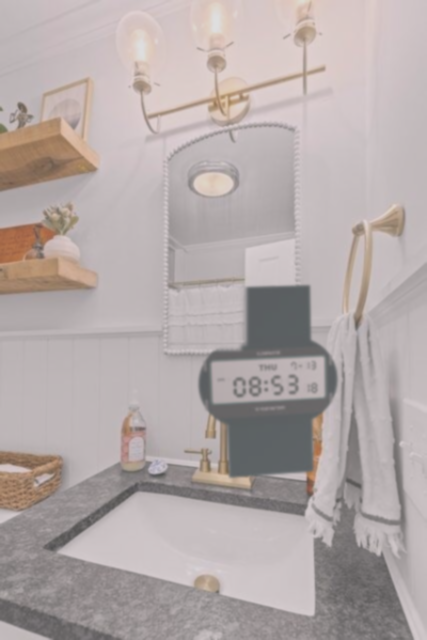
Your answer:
{"hour": 8, "minute": 53}
